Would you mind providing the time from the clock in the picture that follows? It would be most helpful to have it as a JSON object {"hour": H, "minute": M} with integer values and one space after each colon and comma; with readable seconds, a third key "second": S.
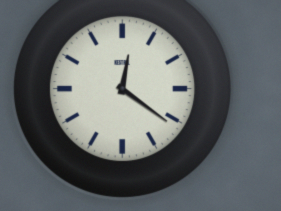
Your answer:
{"hour": 12, "minute": 21}
